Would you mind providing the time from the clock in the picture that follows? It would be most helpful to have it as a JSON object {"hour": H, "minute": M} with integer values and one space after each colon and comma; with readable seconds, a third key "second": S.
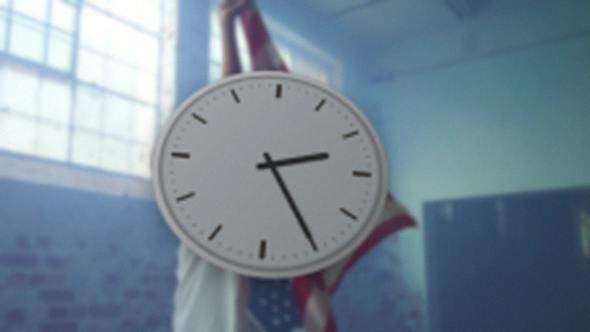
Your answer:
{"hour": 2, "minute": 25}
